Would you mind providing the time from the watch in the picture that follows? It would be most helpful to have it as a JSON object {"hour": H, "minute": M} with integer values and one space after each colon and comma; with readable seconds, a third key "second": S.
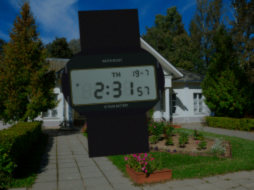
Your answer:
{"hour": 2, "minute": 31, "second": 57}
